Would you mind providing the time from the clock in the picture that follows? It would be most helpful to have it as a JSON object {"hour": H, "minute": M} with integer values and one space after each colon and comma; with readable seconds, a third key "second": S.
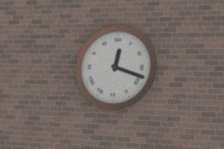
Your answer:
{"hour": 12, "minute": 18}
